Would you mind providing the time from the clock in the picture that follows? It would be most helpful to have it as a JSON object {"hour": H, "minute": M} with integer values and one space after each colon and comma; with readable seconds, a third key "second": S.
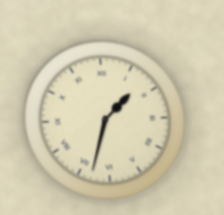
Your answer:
{"hour": 1, "minute": 33}
